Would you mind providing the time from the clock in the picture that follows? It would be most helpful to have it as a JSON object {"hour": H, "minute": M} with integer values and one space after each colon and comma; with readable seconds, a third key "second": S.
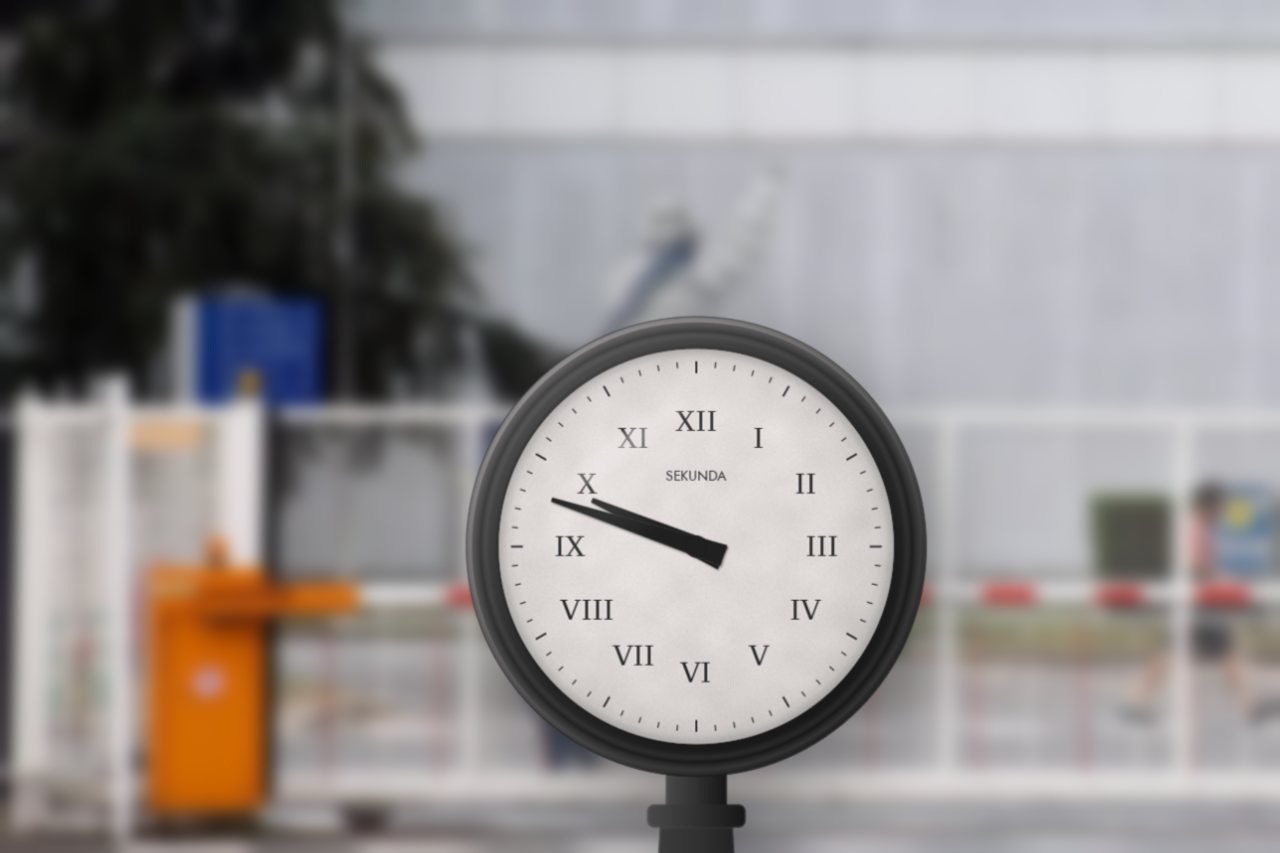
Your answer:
{"hour": 9, "minute": 48}
